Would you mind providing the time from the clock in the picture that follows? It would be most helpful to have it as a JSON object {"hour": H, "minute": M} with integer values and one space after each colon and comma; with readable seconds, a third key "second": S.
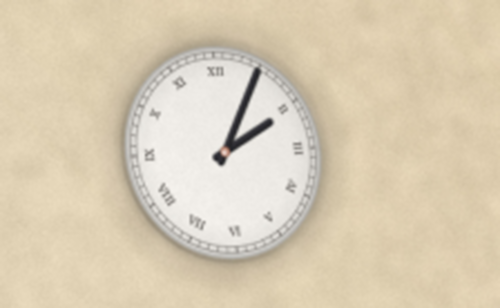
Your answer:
{"hour": 2, "minute": 5}
